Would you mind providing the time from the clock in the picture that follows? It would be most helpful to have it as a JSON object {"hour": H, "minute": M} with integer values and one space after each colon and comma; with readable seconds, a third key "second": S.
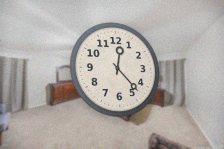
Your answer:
{"hour": 12, "minute": 23}
